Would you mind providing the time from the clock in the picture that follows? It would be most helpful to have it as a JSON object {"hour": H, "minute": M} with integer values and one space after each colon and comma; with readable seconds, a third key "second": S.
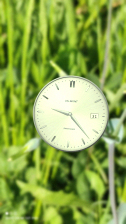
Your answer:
{"hour": 9, "minute": 23}
